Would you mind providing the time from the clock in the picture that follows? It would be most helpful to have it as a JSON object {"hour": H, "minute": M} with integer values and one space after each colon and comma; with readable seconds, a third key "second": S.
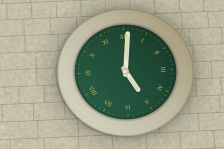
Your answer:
{"hour": 5, "minute": 1}
